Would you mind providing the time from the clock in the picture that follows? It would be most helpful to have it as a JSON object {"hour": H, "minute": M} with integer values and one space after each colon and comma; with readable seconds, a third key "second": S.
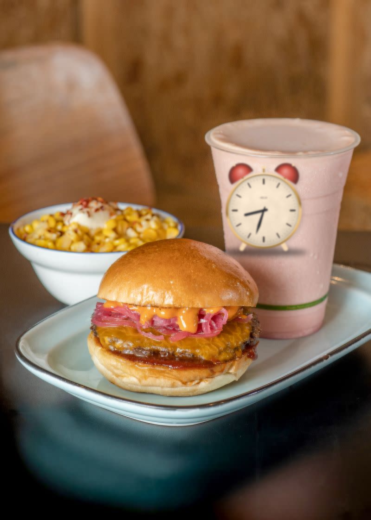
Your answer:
{"hour": 8, "minute": 33}
